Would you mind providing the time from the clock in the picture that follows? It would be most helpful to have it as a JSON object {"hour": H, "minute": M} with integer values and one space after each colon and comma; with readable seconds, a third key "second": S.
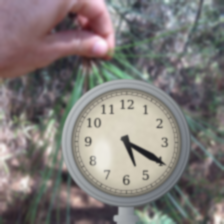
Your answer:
{"hour": 5, "minute": 20}
